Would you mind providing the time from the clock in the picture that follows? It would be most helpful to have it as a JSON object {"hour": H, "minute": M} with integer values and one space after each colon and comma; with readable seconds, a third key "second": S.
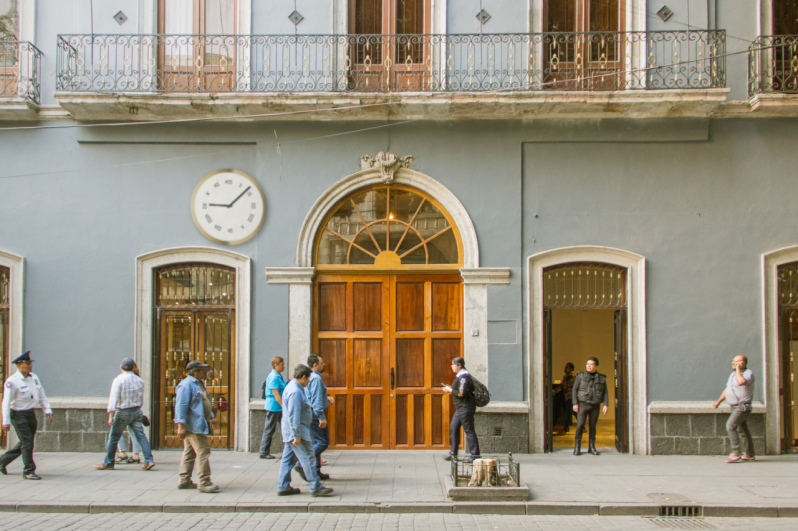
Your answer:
{"hour": 9, "minute": 8}
